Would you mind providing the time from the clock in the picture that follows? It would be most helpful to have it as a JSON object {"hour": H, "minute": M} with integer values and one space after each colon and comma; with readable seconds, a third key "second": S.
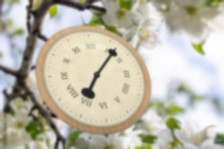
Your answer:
{"hour": 7, "minute": 7}
